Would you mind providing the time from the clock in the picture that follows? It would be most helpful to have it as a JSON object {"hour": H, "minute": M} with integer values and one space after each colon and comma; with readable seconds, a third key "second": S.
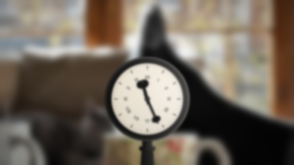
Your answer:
{"hour": 11, "minute": 26}
